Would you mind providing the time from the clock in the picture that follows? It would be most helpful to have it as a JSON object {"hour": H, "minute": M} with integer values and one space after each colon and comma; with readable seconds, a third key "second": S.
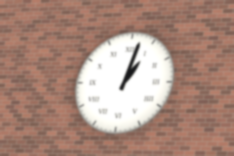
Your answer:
{"hour": 1, "minute": 2}
